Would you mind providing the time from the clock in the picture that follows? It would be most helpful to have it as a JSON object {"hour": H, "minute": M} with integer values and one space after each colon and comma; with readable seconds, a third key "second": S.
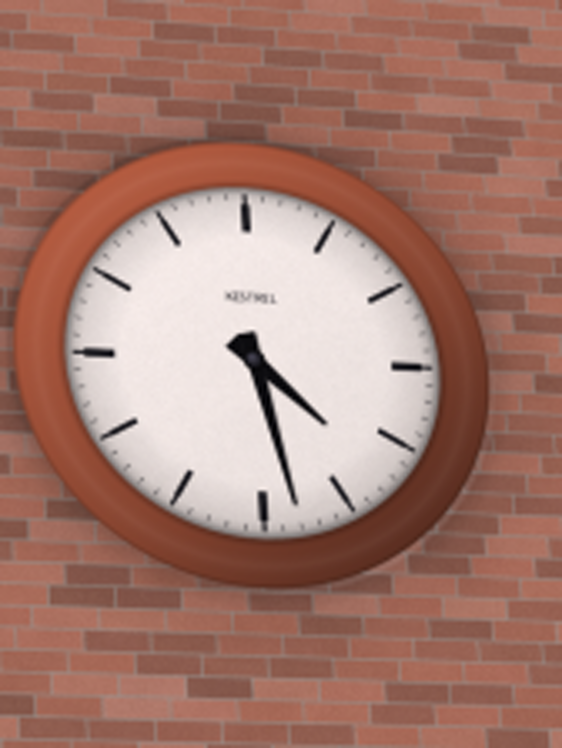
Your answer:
{"hour": 4, "minute": 28}
